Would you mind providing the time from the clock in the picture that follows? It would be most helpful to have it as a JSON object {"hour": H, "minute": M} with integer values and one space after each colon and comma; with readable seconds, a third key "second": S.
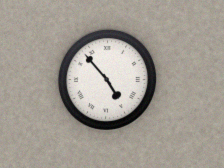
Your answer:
{"hour": 4, "minute": 53}
